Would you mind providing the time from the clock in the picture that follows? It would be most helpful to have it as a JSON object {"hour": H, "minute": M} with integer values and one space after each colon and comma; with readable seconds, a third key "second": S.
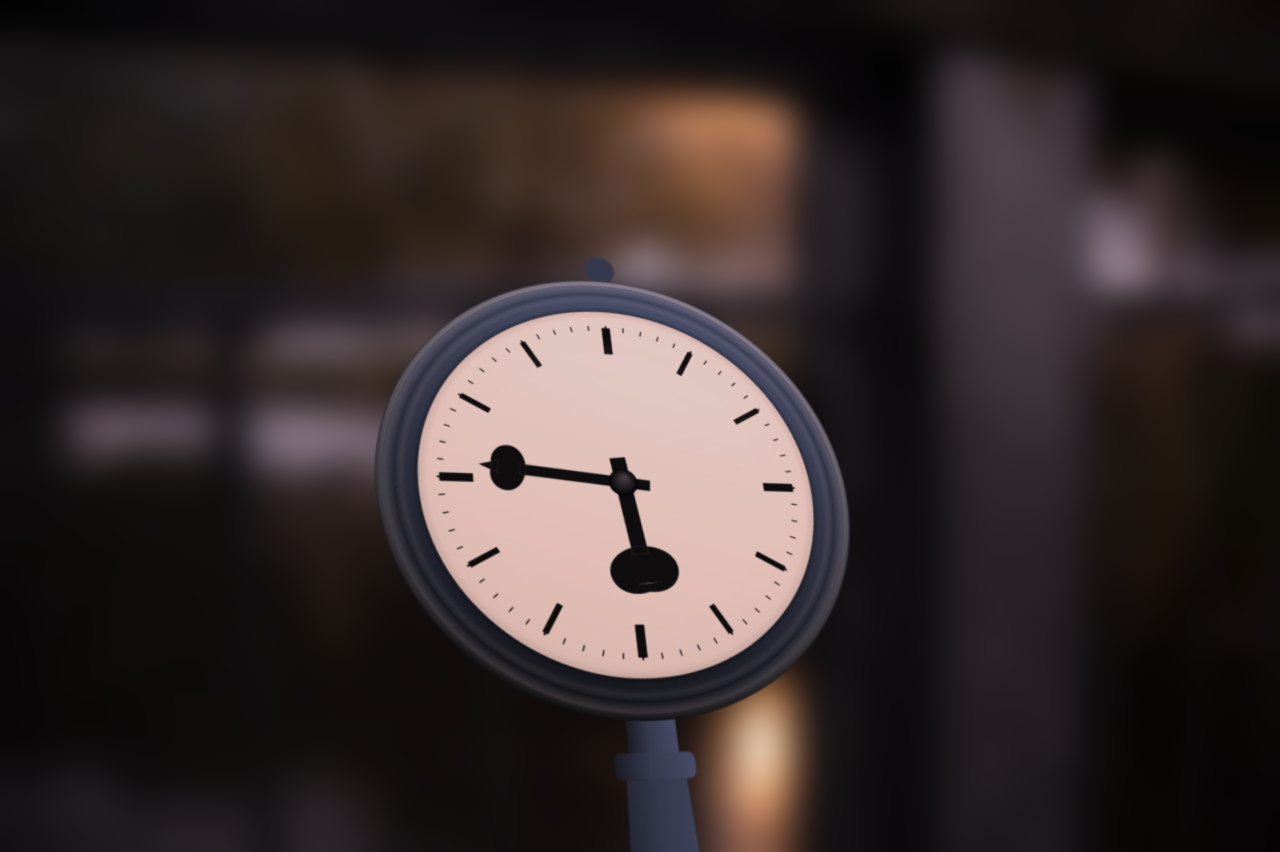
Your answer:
{"hour": 5, "minute": 46}
